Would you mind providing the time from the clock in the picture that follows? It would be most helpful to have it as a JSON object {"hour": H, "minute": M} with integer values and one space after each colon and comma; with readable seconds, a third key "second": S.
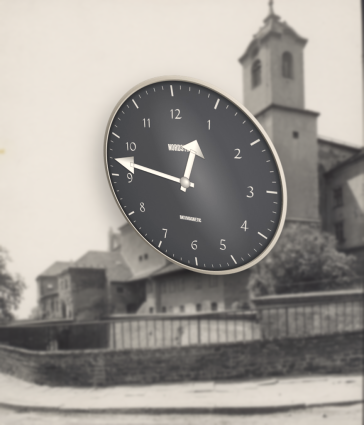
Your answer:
{"hour": 12, "minute": 47}
